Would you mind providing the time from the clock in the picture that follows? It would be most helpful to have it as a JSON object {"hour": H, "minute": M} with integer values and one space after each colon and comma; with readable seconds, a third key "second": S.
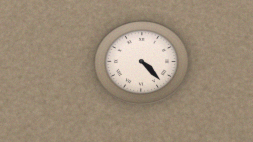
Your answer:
{"hour": 4, "minute": 23}
